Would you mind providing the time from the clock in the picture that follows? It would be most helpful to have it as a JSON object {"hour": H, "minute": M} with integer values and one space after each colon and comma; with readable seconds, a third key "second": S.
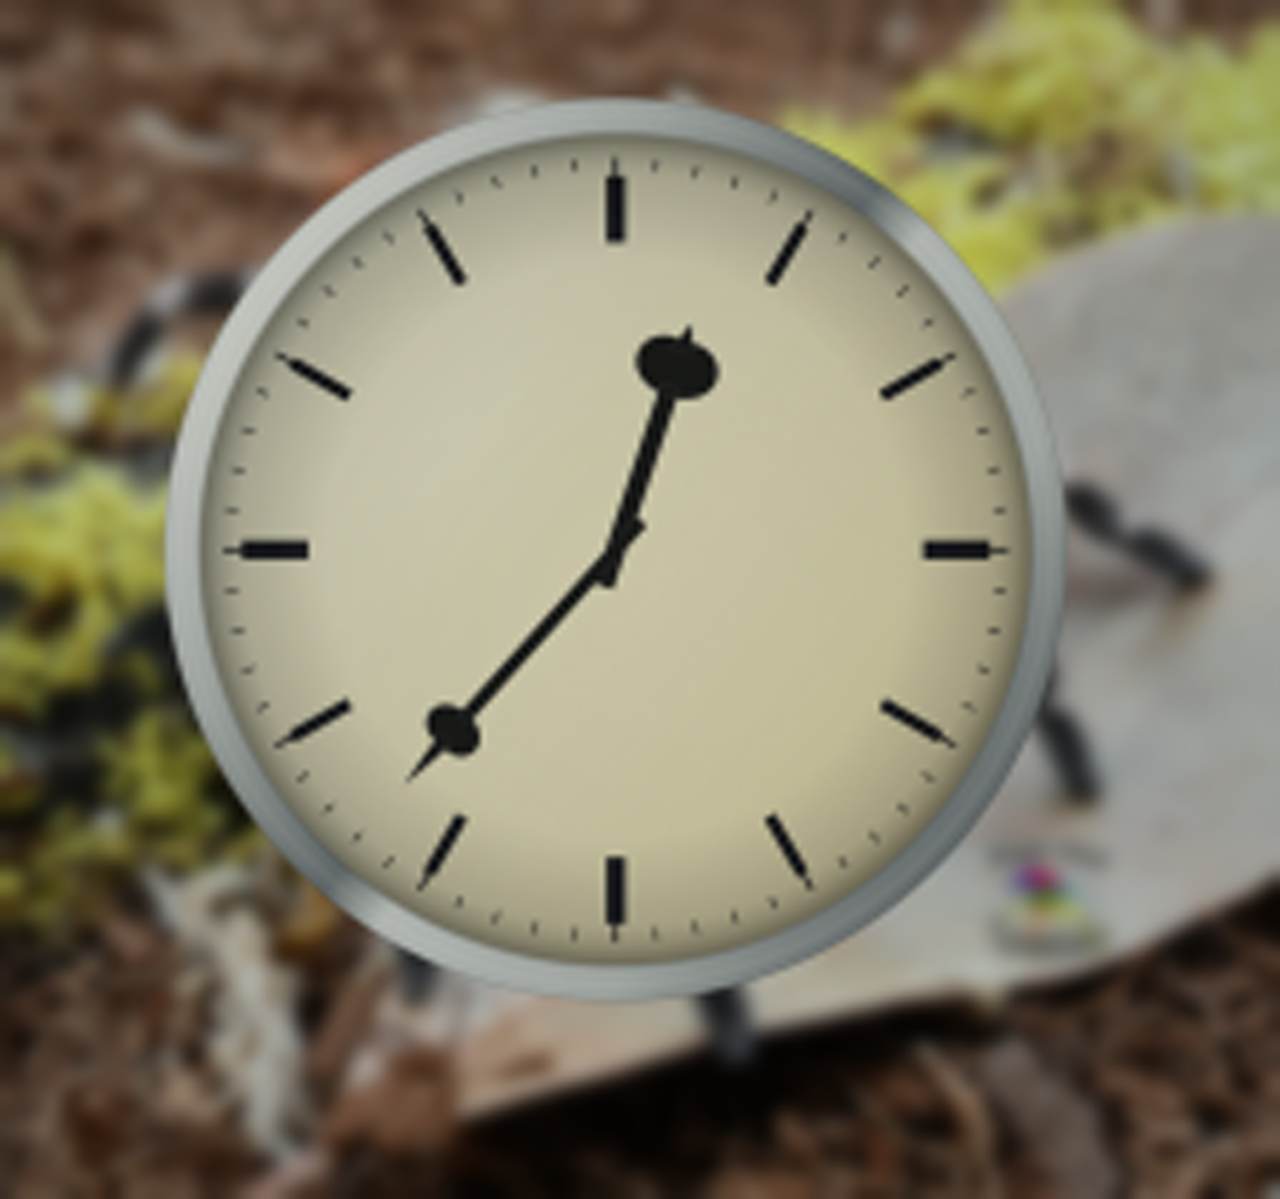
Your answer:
{"hour": 12, "minute": 37}
